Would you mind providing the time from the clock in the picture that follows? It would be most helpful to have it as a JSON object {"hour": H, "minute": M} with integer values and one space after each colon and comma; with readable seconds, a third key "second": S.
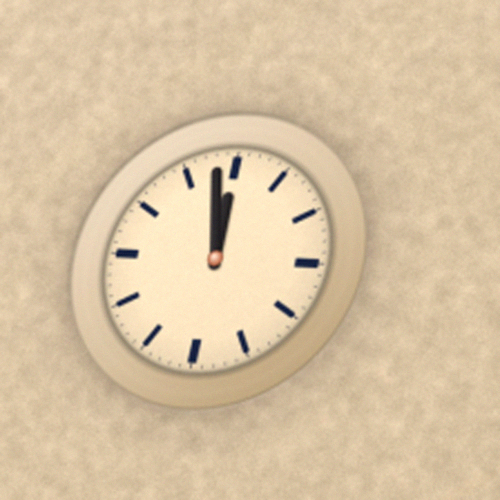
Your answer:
{"hour": 11, "minute": 58}
